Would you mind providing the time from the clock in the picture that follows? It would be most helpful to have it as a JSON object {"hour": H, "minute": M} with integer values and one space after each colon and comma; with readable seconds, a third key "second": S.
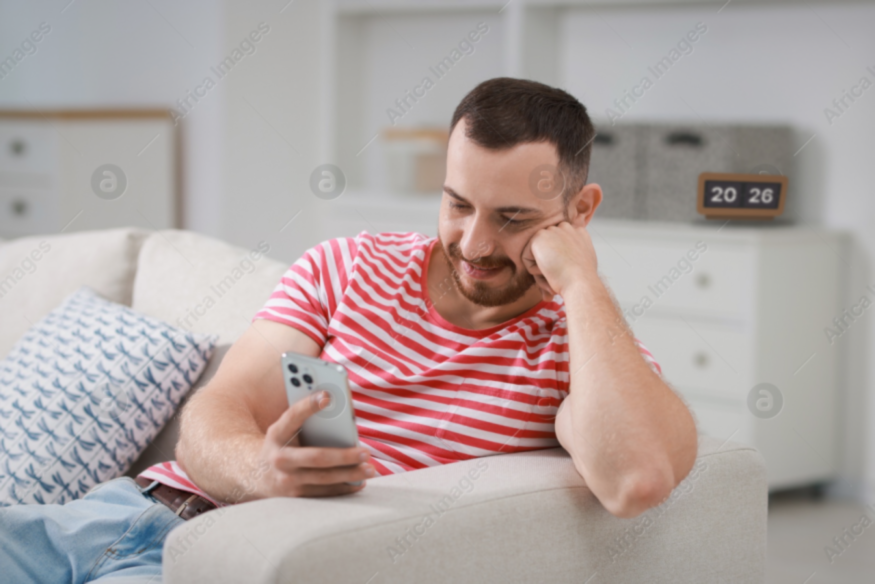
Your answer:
{"hour": 20, "minute": 26}
